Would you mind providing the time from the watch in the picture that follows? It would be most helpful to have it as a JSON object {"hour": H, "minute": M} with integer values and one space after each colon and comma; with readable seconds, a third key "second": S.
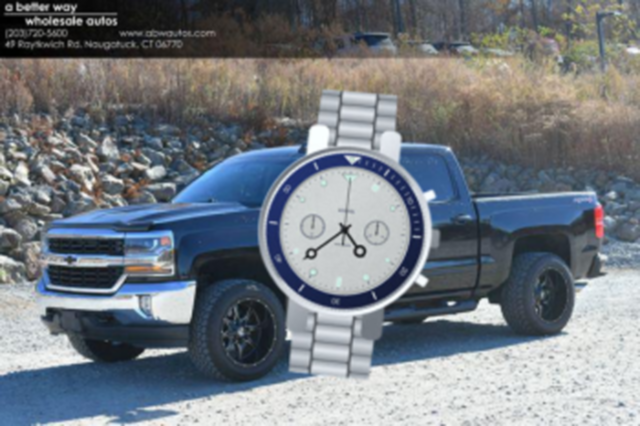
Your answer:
{"hour": 4, "minute": 38}
